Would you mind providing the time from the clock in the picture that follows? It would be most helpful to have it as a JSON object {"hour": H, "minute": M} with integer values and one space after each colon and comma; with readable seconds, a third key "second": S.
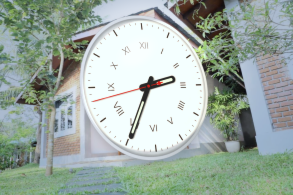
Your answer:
{"hour": 2, "minute": 34, "second": 43}
